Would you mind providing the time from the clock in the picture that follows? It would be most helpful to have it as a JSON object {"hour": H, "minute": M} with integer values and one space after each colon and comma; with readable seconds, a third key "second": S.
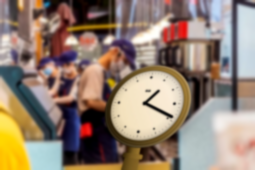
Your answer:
{"hour": 1, "minute": 19}
